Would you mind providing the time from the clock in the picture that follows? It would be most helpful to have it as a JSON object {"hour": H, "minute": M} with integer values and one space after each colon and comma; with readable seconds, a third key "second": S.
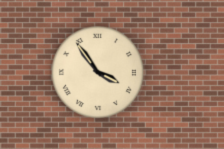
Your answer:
{"hour": 3, "minute": 54}
